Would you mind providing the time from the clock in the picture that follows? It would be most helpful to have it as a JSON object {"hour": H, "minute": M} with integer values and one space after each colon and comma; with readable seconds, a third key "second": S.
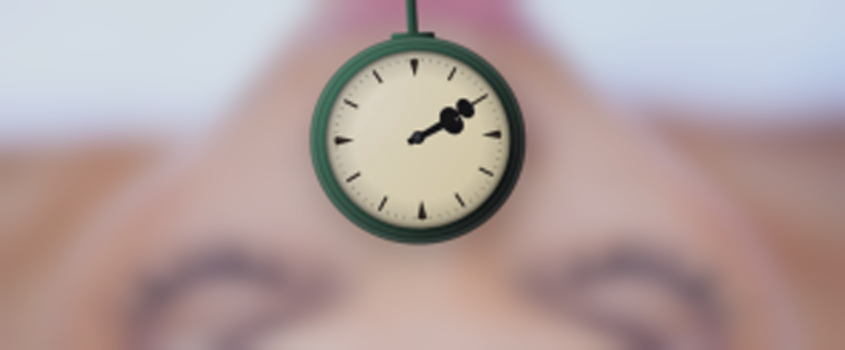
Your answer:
{"hour": 2, "minute": 10}
